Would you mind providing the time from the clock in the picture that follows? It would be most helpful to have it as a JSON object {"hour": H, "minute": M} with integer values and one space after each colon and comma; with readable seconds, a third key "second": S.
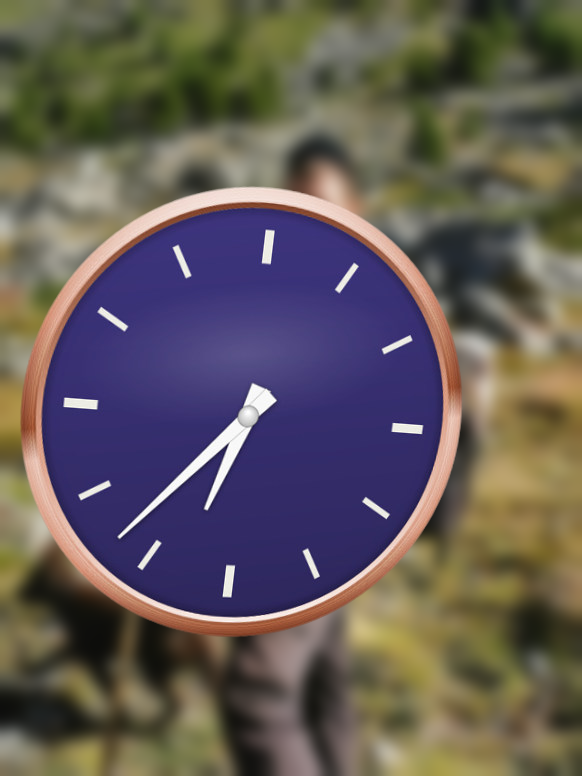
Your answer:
{"hour": 6, "minute": 37}
